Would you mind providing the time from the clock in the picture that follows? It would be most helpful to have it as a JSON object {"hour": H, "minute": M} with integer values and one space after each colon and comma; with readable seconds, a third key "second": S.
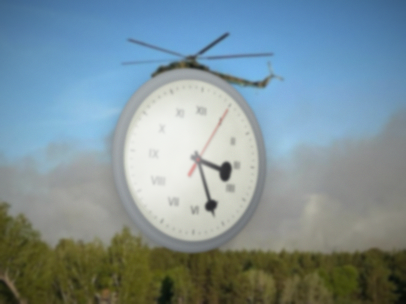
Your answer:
{"hour": 3, "minute": 26, "second": 5}
